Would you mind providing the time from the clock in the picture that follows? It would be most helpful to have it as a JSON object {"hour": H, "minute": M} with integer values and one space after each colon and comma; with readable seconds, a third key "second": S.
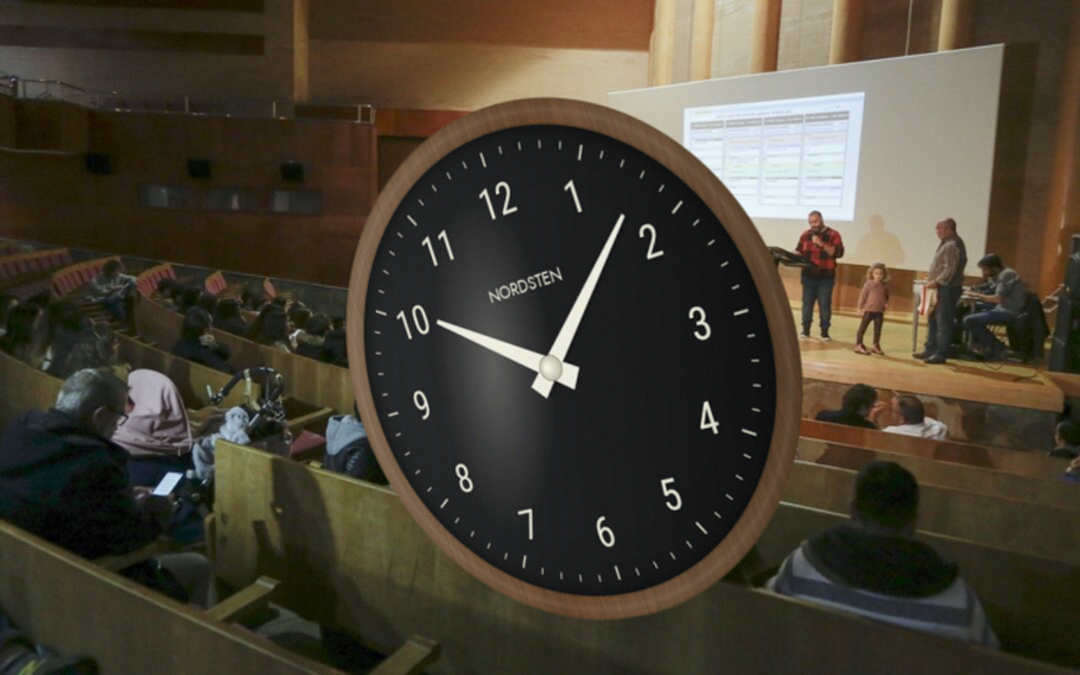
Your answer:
{"hour": 10, "minute": 8}
